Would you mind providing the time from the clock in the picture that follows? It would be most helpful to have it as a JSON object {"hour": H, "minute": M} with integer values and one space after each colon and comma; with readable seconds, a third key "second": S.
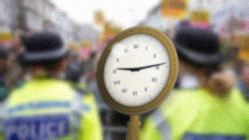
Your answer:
{"hour": 9, "minute": 14}
